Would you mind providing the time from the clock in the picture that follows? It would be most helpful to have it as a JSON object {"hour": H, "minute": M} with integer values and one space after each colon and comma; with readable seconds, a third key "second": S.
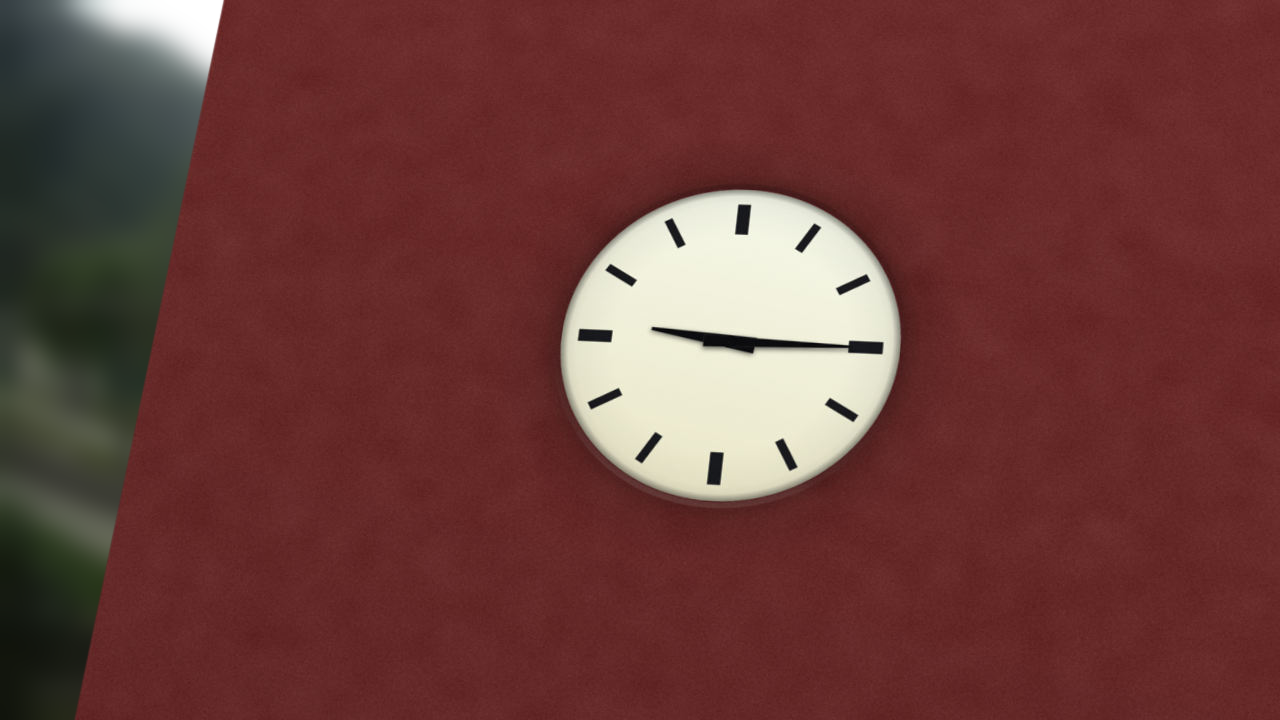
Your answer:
{"hour": 9, "minute": 15}
